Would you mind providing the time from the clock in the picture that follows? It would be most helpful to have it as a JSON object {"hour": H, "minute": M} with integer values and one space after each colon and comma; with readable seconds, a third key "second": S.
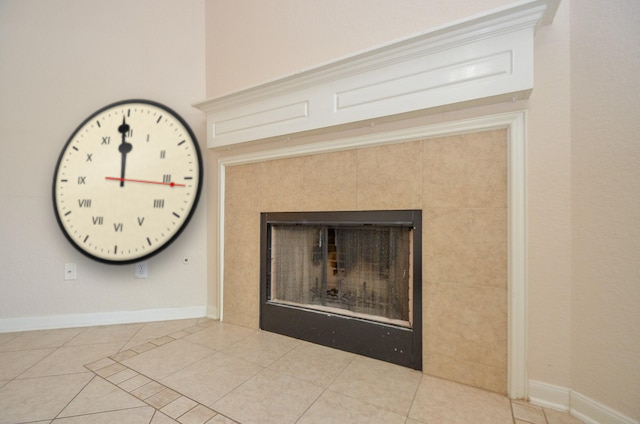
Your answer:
{"hour": 11, "minute": 59, "second": 16}
